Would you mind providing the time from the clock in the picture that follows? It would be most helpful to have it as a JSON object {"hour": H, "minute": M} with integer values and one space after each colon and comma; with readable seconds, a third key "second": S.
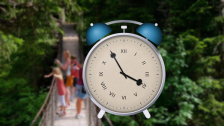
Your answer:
{"hour": 3, "minute": 55}
